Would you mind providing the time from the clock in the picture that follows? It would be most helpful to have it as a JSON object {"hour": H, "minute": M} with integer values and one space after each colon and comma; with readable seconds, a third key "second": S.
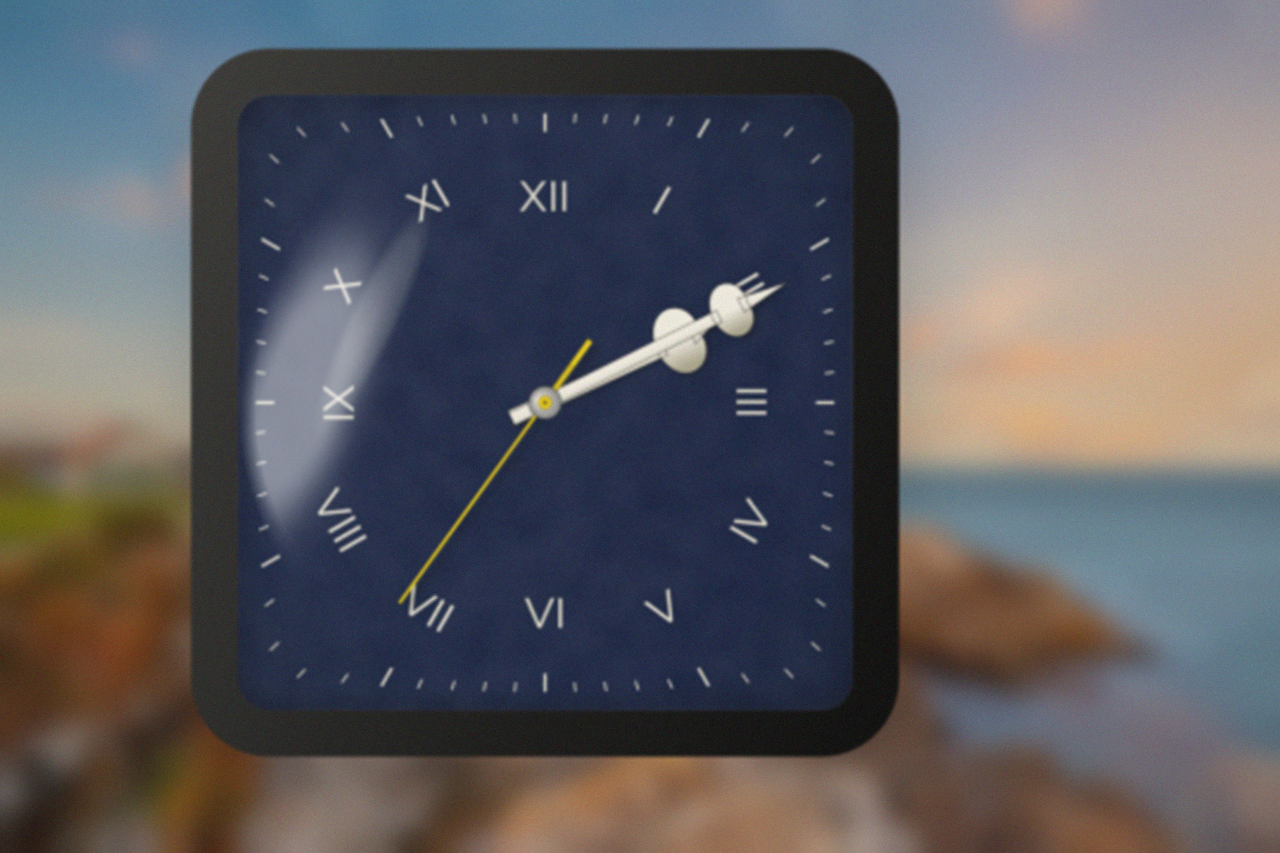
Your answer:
{"hour": 2, "minute": 10, "second": 36}
